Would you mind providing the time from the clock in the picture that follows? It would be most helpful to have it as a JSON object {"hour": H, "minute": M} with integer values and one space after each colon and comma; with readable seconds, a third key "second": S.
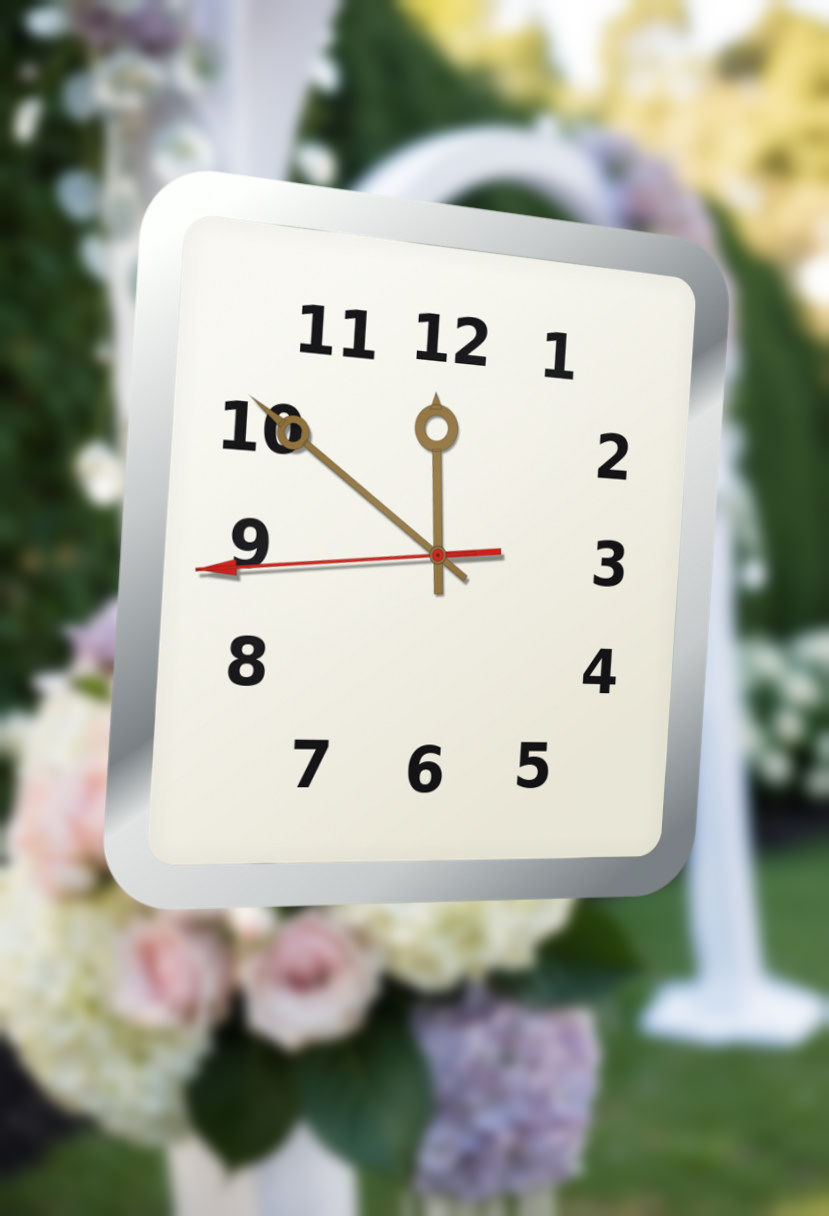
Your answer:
{"hour": 11, "minute": 50, "second": 44}
